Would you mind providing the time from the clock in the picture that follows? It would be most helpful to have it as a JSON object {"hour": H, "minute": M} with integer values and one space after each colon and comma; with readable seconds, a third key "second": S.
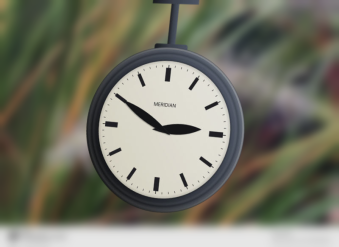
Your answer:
{"hour": 2, "minute": 50}
